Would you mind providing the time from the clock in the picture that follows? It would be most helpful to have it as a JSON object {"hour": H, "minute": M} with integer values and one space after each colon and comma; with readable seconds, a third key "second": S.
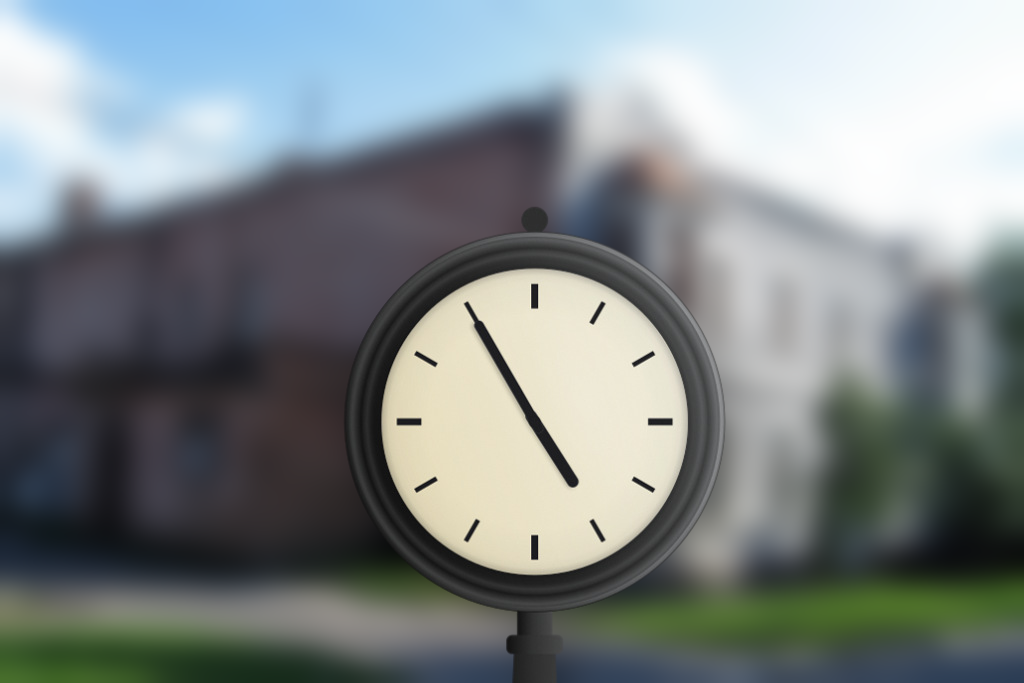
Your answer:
{"hour": 4, "minute": 55}
